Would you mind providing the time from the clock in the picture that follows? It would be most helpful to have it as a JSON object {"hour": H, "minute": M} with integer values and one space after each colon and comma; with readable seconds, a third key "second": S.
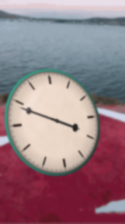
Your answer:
{"hour": 3, "minute": 49}
